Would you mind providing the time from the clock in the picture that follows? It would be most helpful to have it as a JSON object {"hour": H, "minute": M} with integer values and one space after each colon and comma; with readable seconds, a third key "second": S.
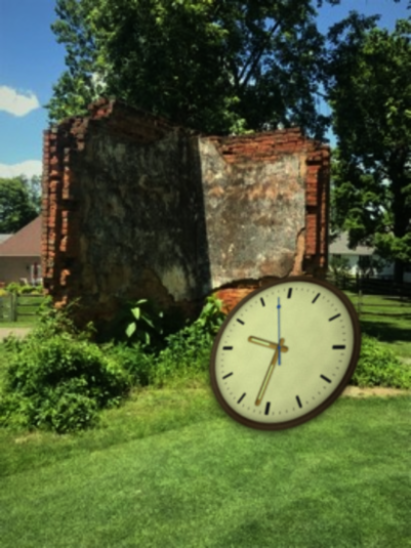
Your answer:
{"hour": 9, "minute": 31, "second": 58}
